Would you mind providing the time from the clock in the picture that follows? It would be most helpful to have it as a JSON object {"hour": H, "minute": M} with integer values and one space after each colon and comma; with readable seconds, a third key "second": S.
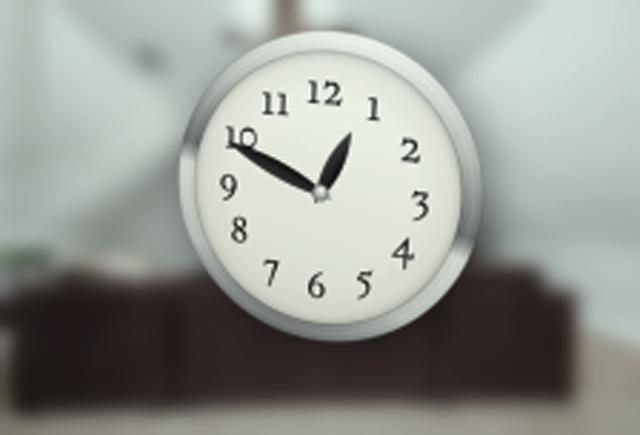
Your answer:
{"hour": 12, "minute": 49}
